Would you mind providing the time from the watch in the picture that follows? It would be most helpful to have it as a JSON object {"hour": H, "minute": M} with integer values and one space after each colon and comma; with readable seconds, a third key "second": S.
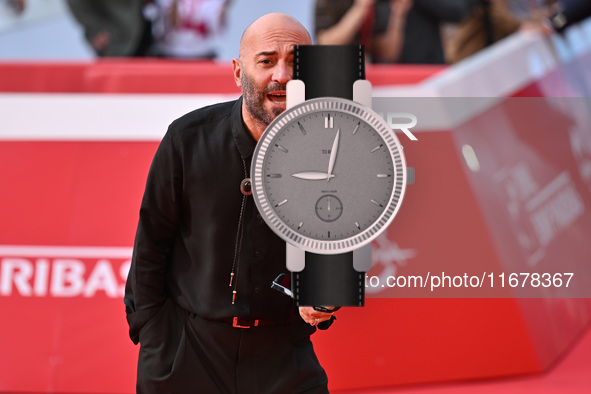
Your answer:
{"hour": 9, "minute": 2}
